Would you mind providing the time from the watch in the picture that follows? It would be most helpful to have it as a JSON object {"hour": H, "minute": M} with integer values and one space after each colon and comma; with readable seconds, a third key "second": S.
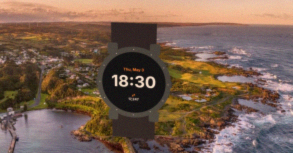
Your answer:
{"hour": 18, "minute": 30}
